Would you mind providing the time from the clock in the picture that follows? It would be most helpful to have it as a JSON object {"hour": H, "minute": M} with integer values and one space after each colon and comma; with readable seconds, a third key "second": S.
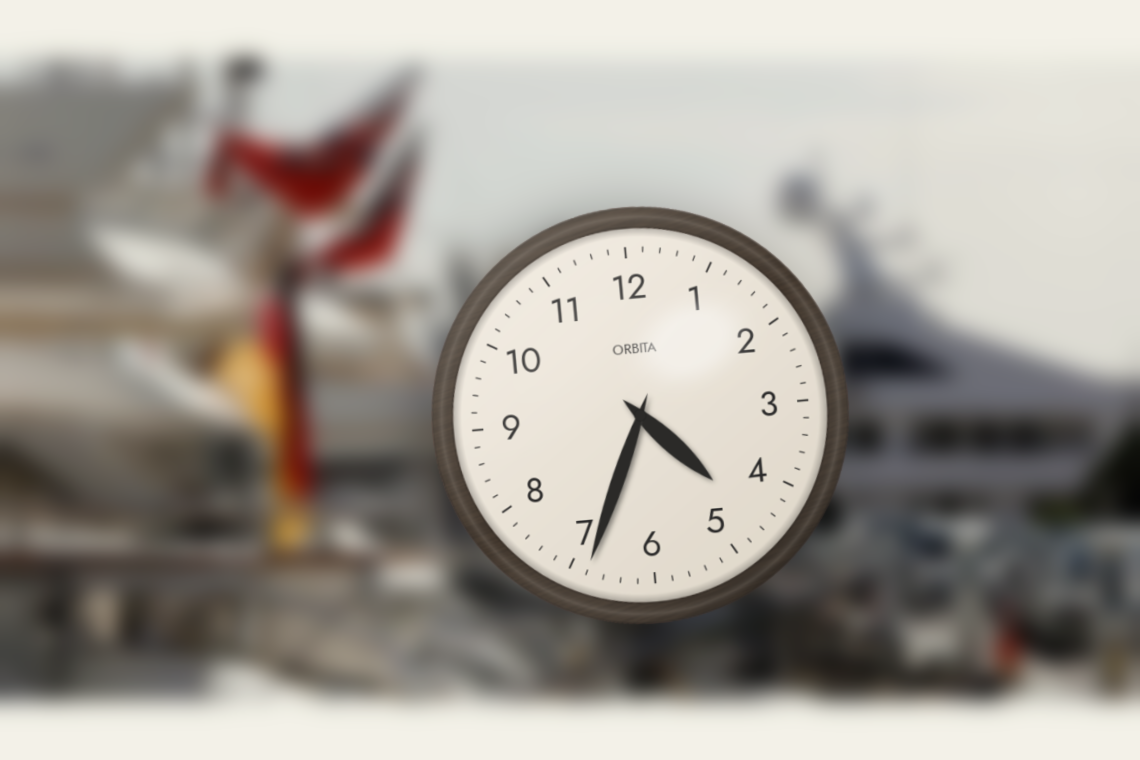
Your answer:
{"hour": 4, "minute": 34}
